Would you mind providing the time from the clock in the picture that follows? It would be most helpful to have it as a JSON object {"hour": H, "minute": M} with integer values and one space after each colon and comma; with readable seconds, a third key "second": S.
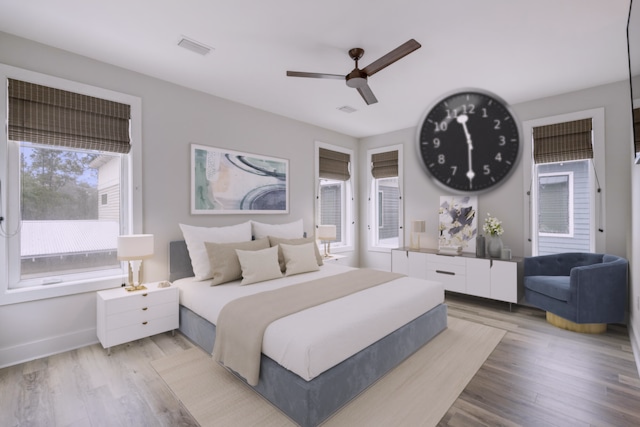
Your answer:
{"hour": 11, "minute": 30}
